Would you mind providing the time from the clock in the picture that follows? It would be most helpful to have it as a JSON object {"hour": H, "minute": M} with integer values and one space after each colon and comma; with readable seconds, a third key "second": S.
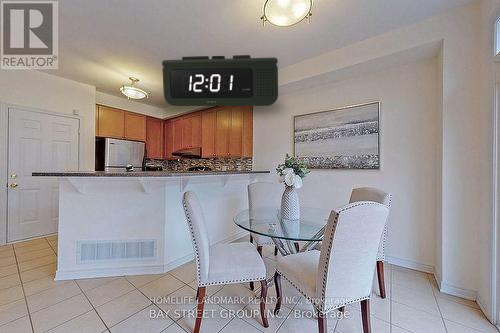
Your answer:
{"hour": 12, "minute": 1}
